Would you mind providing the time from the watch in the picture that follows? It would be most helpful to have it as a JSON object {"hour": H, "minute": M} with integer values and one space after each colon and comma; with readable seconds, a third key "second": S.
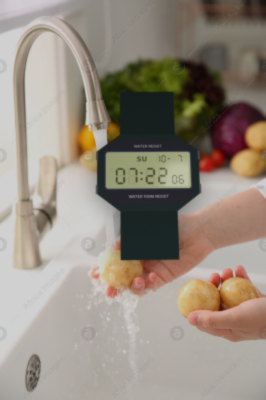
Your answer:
{"hour": 7, "minute": 22}
